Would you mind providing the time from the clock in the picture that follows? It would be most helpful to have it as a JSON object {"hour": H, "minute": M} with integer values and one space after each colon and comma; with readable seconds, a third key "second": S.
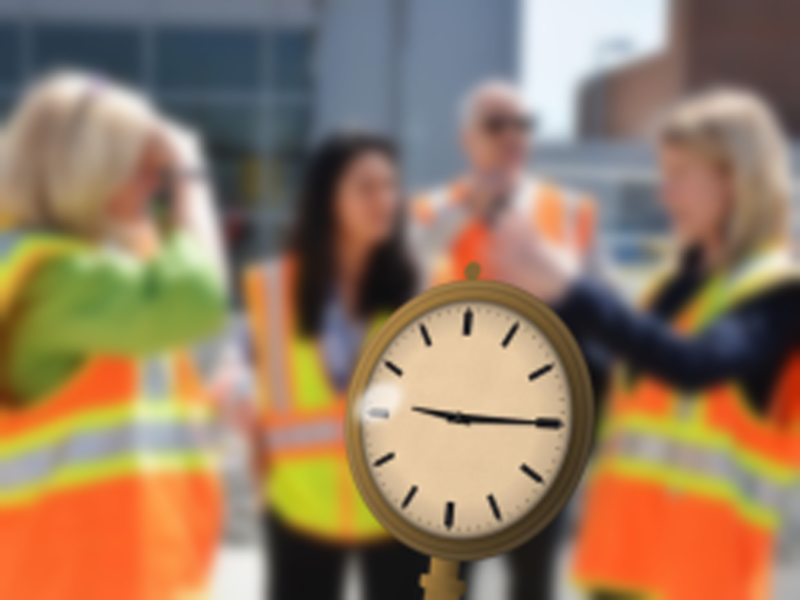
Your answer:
{"hour": 9, "minute": 15}
